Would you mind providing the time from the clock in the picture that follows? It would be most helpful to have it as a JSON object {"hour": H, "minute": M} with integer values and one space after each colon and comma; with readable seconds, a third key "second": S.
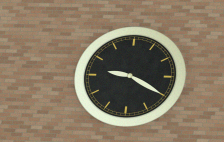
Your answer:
{"hour": 9, "minute": 20}
